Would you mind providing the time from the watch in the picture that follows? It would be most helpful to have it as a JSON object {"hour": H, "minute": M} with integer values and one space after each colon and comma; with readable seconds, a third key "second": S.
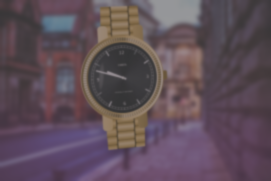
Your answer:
{"hour": 9, "minute": 48}
